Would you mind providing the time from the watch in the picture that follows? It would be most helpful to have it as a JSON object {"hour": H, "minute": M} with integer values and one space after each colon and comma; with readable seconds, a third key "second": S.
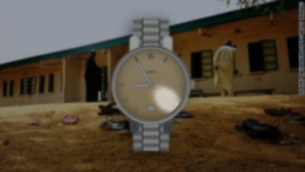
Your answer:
{"hour": 8, "minute": 55}
